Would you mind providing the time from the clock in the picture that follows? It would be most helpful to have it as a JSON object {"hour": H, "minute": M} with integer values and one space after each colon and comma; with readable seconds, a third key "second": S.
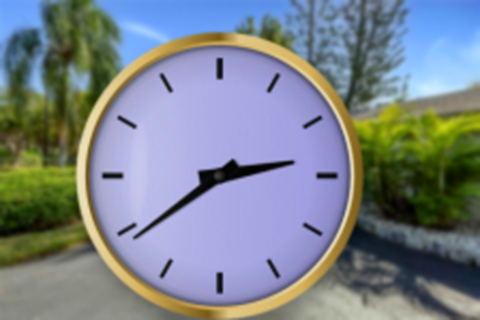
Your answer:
{"hour": 2, "minute": 39}
